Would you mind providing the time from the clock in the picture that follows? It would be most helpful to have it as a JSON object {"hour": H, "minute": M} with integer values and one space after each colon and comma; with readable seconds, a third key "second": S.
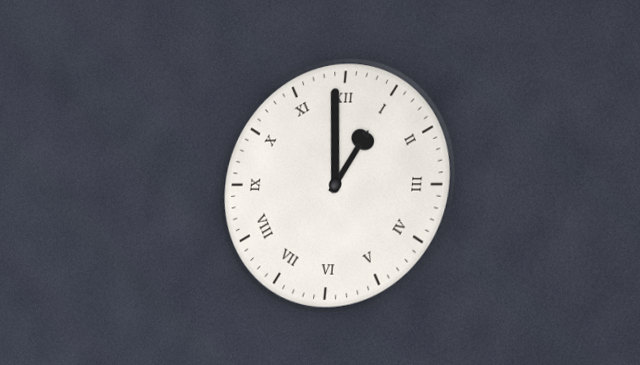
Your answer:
{"hour": 12, "minute": 59}
